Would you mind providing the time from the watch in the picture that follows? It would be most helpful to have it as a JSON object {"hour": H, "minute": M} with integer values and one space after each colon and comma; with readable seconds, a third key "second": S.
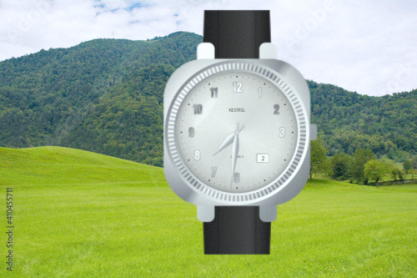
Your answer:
{"hour": 7, "minute": 31}
